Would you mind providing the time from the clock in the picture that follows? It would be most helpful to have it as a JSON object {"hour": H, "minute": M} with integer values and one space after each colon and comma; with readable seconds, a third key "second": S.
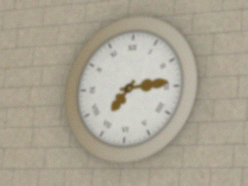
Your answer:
{"hour": 7, "minute": 14}
